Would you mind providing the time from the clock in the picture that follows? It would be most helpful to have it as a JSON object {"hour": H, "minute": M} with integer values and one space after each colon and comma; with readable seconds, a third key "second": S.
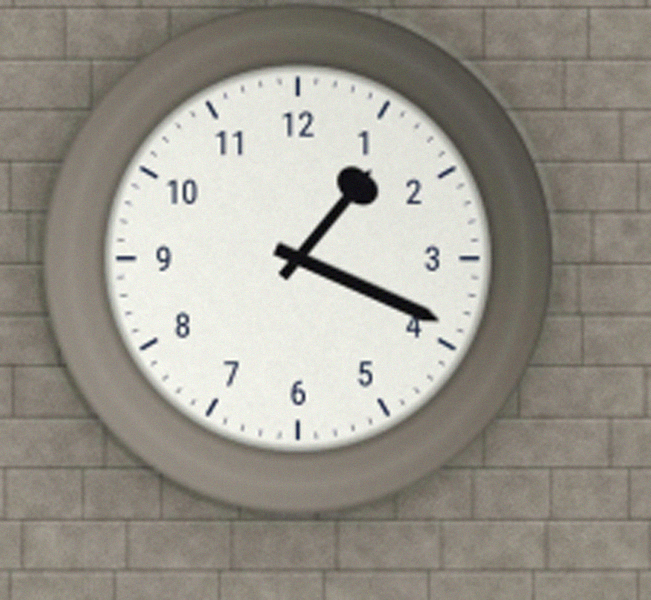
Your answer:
{"hour": 1, "minute": 19}
